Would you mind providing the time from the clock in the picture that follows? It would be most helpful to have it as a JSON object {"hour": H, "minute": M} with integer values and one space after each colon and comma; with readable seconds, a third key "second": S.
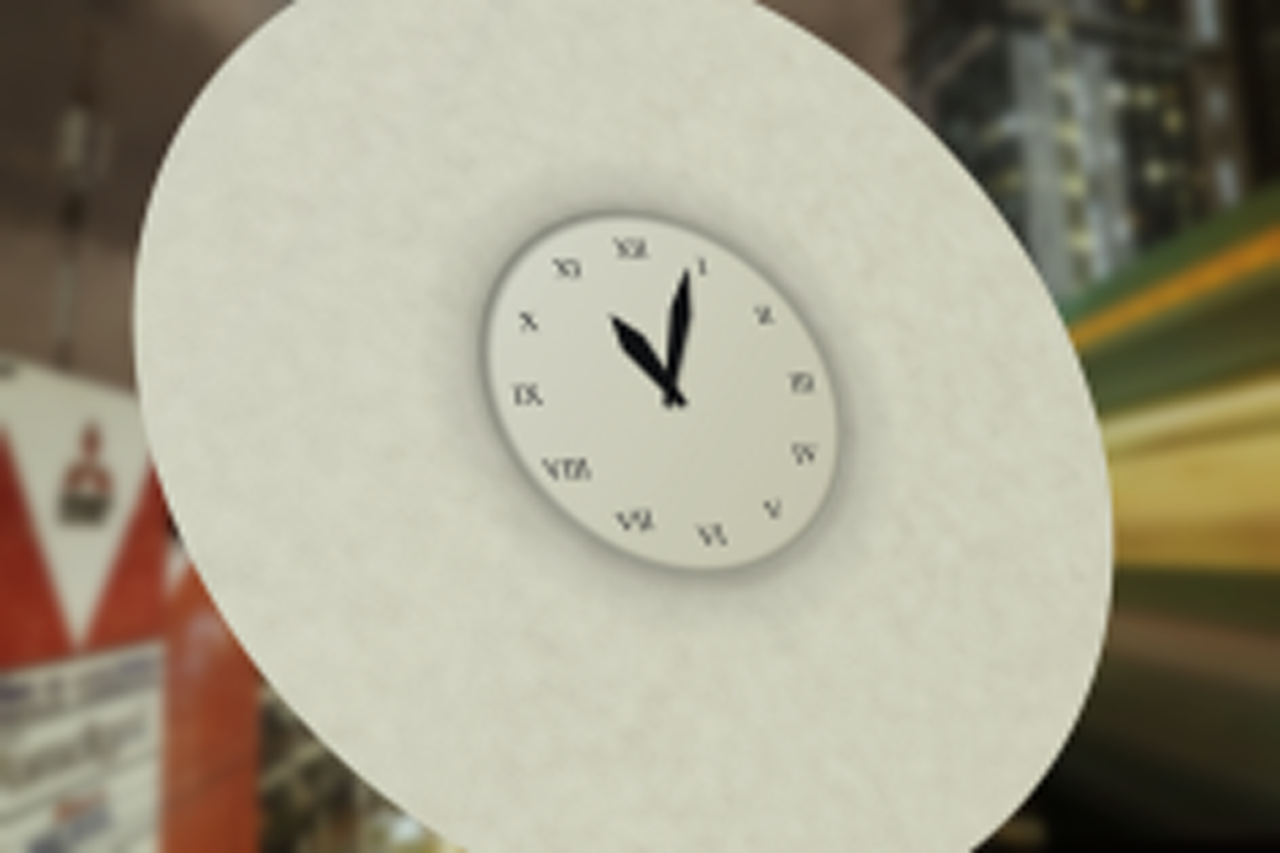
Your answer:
{"hour": 11, "minute": 4}
